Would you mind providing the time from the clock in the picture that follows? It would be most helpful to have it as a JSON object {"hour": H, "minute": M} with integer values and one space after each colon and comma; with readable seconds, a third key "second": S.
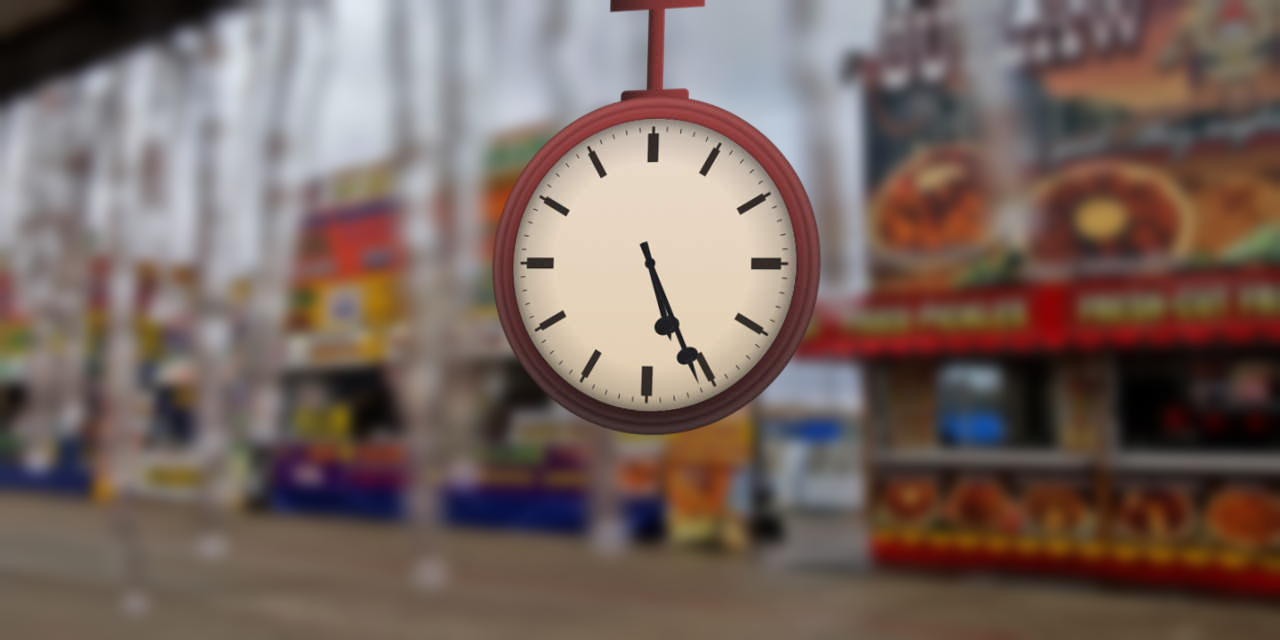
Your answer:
{"hour": 5, "minute": 26}
